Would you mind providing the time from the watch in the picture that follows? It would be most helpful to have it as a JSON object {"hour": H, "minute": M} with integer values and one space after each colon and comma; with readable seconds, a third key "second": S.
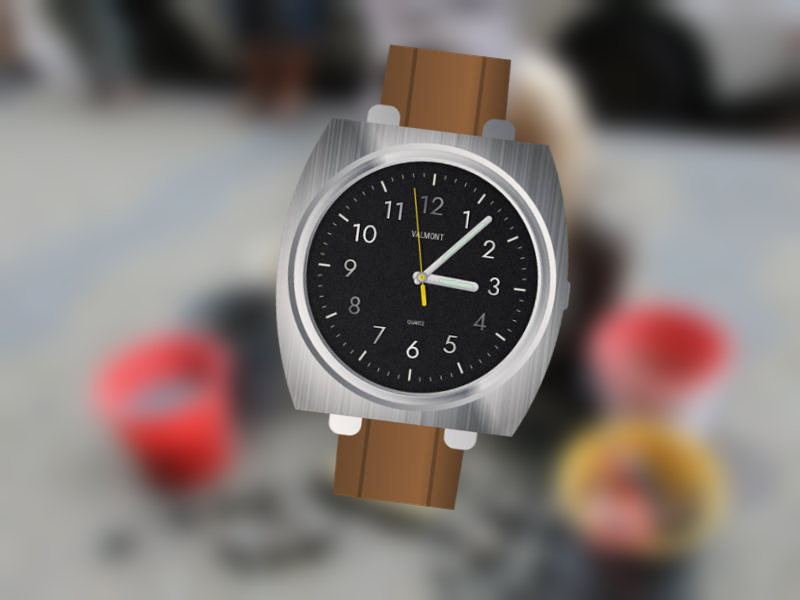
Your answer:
{"hour": 3, "minute": 6, "second": 58}
